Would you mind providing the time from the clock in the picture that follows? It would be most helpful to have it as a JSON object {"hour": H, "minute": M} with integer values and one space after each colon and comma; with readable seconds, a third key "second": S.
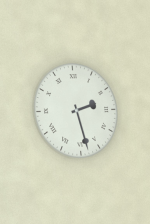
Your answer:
{"hour": 2, "minute": 28}
